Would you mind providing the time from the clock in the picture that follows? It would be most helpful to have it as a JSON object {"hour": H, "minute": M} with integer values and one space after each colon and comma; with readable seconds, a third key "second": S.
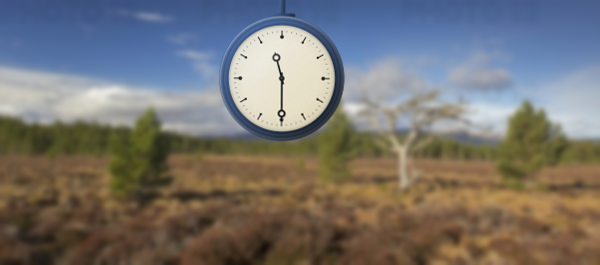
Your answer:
{"hour": 11, "minute": 30}
